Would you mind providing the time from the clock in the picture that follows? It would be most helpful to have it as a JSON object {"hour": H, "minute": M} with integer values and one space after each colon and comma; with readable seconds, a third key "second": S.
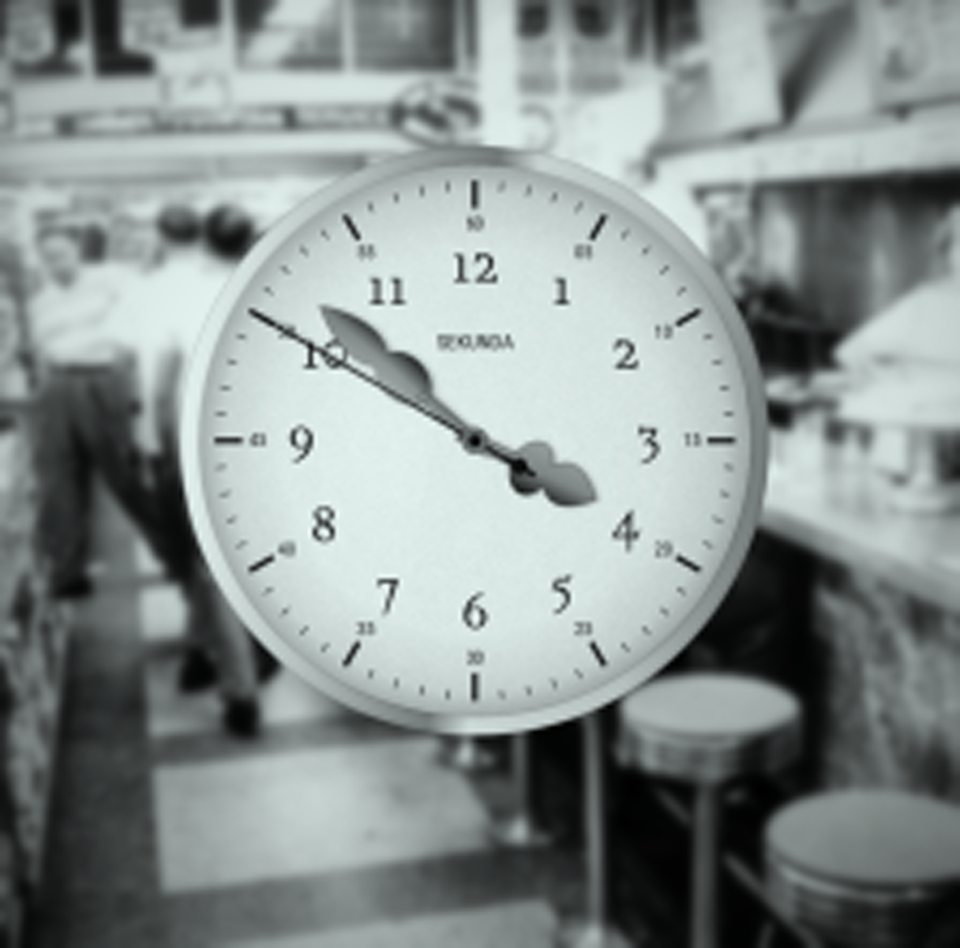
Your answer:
{"hour": 3, "minute": 51, "second": 50}
